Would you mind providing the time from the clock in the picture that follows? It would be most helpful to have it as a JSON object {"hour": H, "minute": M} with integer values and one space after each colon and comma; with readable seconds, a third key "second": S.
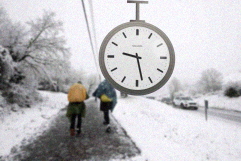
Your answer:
{"hour": 9, "minute": 28}
